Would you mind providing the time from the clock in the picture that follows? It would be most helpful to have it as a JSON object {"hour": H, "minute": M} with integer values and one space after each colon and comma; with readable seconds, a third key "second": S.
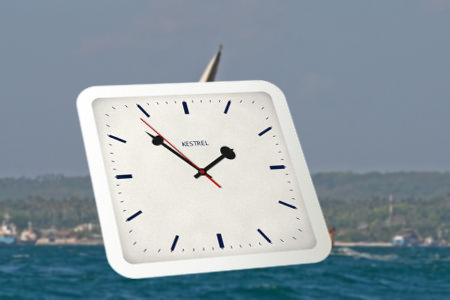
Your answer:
{"hour": 1, "minute": 52, "second": 54}
